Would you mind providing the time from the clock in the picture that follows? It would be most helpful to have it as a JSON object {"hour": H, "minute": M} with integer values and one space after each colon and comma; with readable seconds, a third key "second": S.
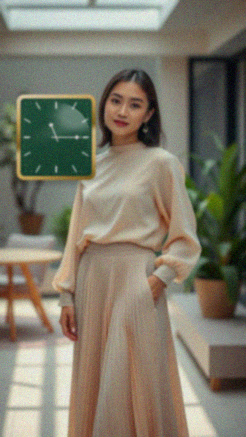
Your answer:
{"hour": 11, "minute": 15}
